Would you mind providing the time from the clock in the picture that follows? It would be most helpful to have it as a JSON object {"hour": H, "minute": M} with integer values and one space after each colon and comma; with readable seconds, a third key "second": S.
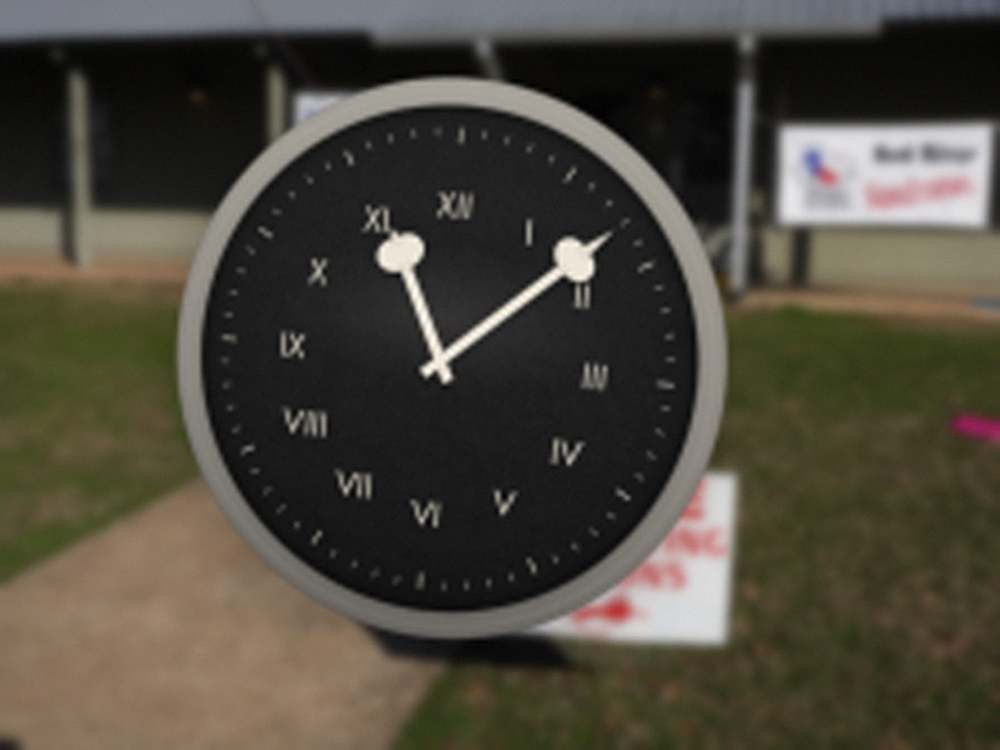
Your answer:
{"hour": 11, "minute": 8}
